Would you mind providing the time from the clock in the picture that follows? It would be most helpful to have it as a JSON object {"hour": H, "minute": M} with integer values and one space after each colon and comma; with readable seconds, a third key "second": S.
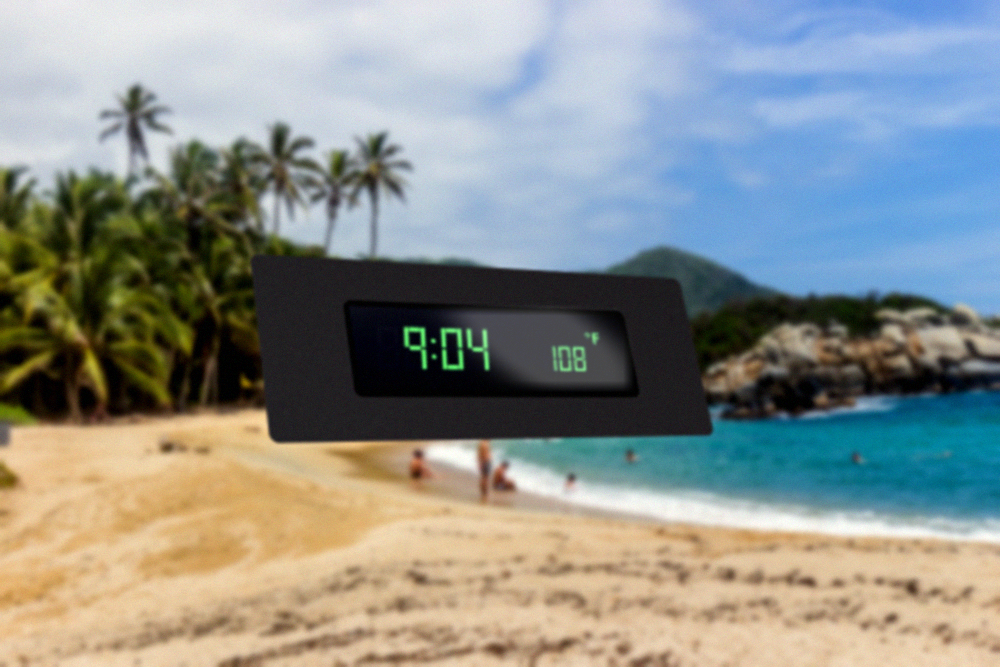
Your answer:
{"hour": 9, "minute": 4}
